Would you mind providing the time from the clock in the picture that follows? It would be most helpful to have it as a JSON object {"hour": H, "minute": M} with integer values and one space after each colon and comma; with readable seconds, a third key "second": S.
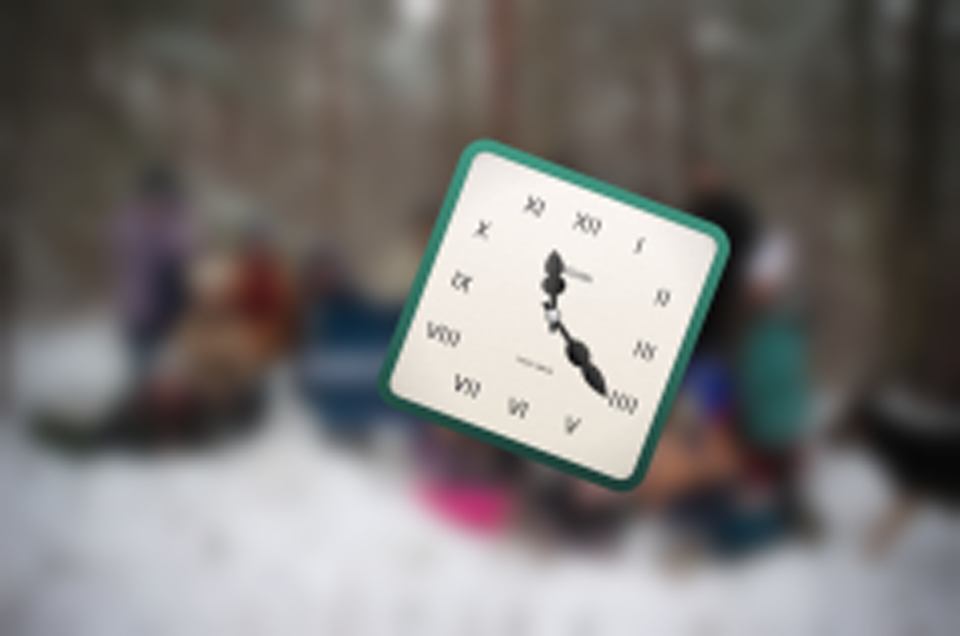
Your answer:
{"hour": 11, "minute": 21}
